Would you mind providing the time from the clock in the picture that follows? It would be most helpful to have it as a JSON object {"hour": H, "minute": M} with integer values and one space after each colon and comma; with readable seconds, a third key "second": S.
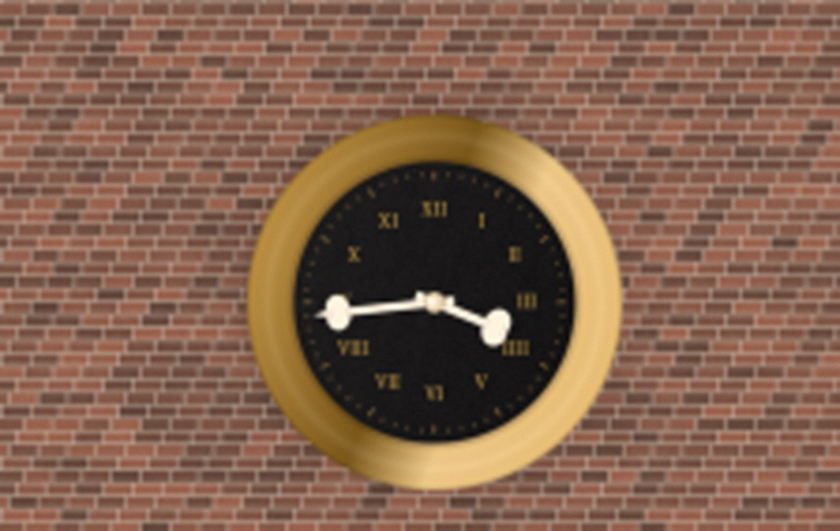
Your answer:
{"hour": 3, "minute": 44}
